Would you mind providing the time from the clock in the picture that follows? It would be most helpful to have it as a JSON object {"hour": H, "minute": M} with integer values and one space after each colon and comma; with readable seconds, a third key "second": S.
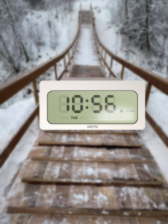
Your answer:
{"hour": 10, "minute": 56}
